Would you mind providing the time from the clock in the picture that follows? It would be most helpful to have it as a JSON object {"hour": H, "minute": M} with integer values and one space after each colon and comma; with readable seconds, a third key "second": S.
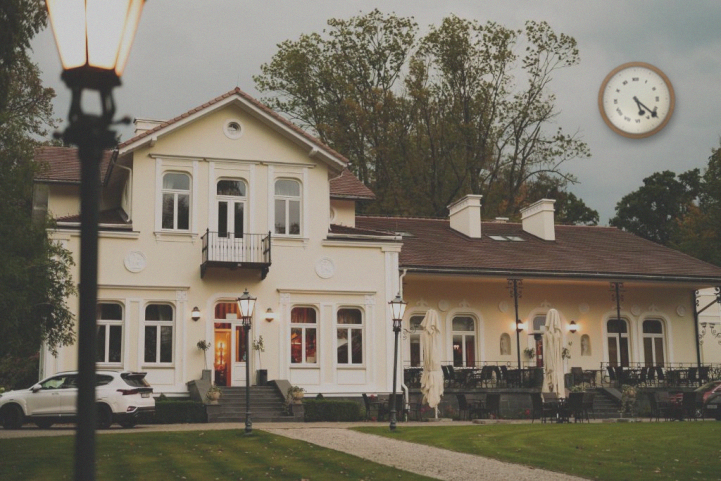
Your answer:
{"hour": 5, "minute": 22}
